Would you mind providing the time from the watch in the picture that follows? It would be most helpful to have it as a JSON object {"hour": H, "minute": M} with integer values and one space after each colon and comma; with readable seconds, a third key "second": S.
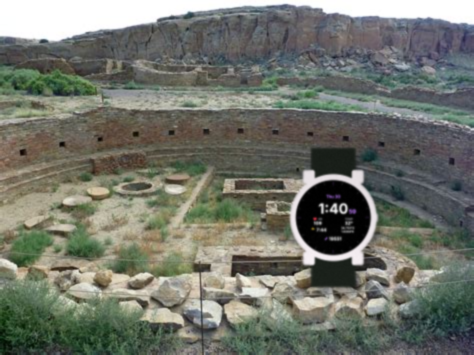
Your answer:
{"hour": 1, "minute": 40}
